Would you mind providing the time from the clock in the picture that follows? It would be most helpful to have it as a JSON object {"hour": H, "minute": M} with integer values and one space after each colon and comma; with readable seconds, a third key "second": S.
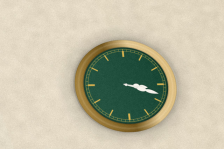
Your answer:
{"hour": 3, "minute": 18}
